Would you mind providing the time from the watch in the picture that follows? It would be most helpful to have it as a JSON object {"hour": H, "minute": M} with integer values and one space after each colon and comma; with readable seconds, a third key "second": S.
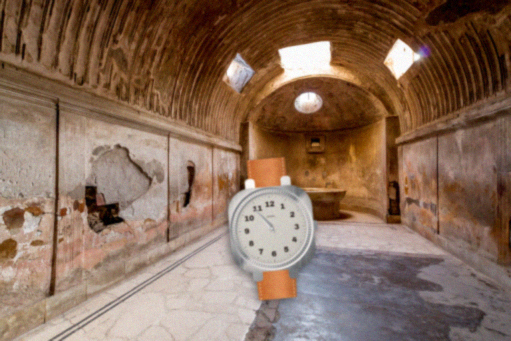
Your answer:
{"hour": 10, "minute": 54}
